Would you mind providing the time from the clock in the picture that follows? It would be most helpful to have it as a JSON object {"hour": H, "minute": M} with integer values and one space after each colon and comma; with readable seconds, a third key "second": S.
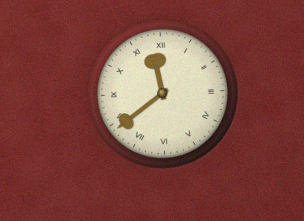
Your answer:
{"hour": 11, "minute": 39}
